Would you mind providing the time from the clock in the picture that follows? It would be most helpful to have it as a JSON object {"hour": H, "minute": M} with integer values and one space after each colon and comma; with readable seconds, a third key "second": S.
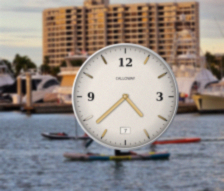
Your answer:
{"hour": 4, "minute": 38}
